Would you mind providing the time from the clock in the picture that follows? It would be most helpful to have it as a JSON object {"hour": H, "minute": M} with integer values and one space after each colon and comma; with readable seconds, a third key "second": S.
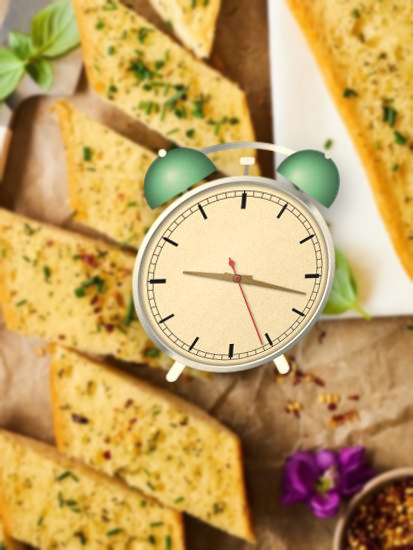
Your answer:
{"hour": 9, "minute": 17, "second": 26}
